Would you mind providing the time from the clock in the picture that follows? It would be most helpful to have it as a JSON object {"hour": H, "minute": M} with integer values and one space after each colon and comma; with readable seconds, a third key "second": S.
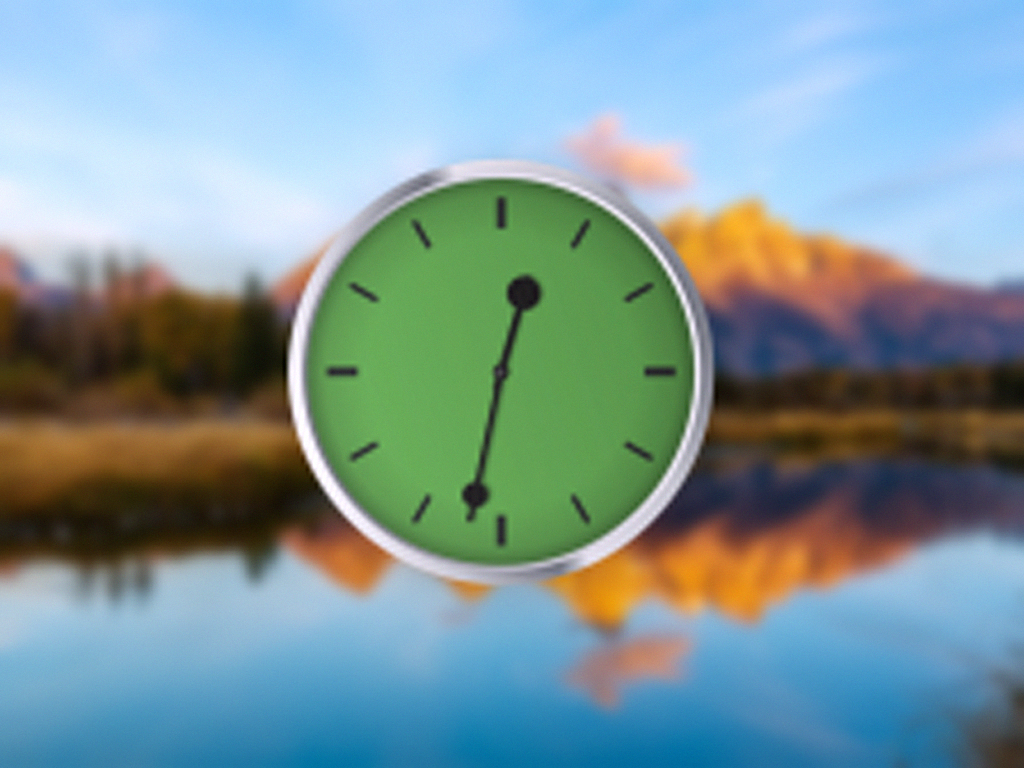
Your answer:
{"hour": 12, "minute": 32}
